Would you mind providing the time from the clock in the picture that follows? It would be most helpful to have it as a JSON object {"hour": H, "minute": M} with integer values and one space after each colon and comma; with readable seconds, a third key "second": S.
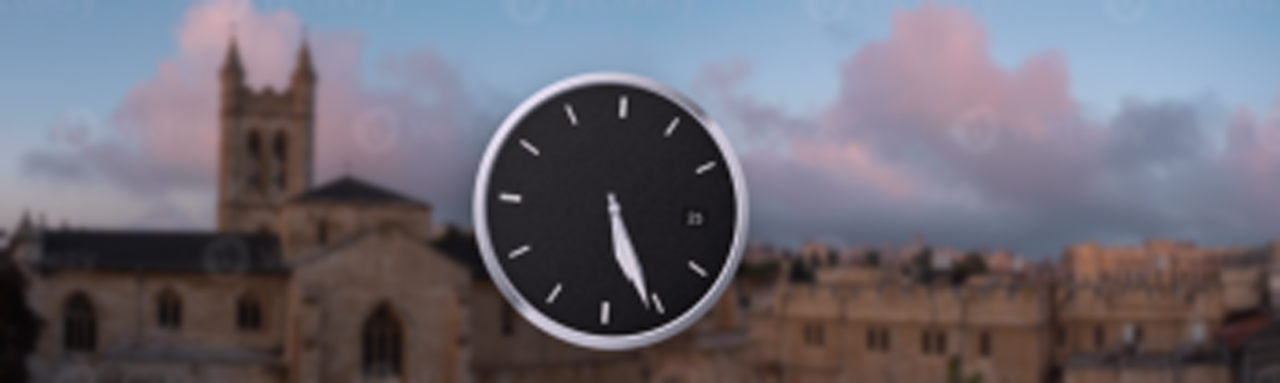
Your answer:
{"hour": 5, "minute": 26}
